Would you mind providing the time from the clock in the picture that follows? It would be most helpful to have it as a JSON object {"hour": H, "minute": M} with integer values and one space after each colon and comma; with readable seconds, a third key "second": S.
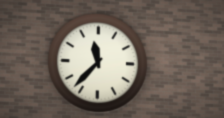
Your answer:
{"hour": 11, "minute": 37}
